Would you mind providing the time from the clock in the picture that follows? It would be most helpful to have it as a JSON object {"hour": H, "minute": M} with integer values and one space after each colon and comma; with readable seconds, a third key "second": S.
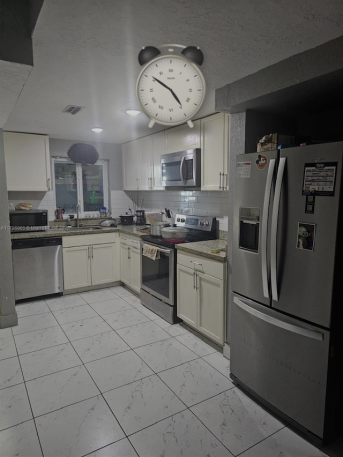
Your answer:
{"hour": 4, "minute": 51}
